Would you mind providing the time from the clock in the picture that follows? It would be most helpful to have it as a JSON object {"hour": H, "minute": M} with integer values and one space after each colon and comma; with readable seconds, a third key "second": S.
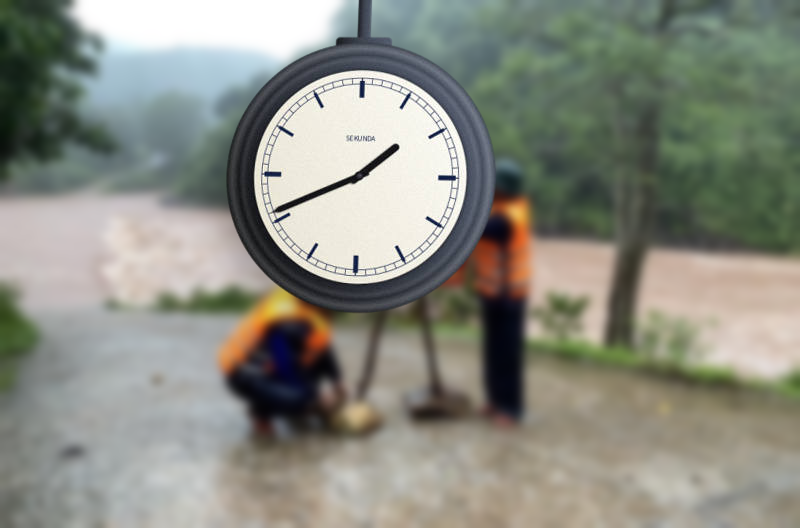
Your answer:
{"hour": 1, "minute": 41}
